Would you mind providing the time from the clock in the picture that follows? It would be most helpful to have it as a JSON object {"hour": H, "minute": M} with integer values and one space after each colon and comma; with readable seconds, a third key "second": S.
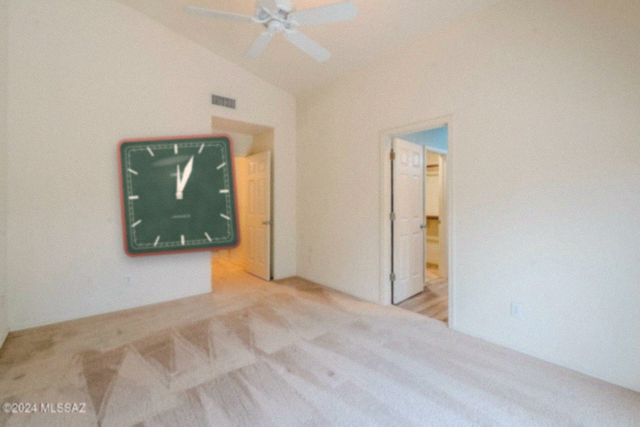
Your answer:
{"hour": 12, "minute": 4}
